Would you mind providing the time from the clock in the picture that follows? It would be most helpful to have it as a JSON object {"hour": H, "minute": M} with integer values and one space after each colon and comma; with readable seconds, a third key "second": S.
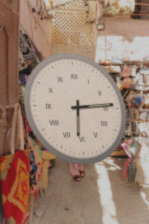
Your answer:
{"hour": 6, "minute": 14}
